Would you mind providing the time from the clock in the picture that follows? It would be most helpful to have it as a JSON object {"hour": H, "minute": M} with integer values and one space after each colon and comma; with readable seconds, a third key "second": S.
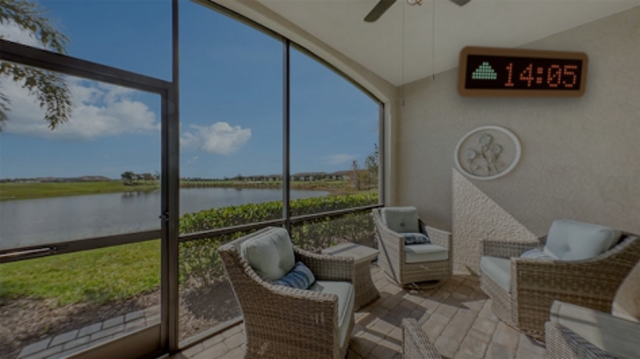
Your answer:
{"hour": 14, "minute": 5}
